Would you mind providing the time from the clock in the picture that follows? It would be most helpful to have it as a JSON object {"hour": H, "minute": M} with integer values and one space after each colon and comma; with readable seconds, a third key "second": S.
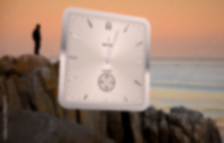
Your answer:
{"hour": 12, "minute": 3}
